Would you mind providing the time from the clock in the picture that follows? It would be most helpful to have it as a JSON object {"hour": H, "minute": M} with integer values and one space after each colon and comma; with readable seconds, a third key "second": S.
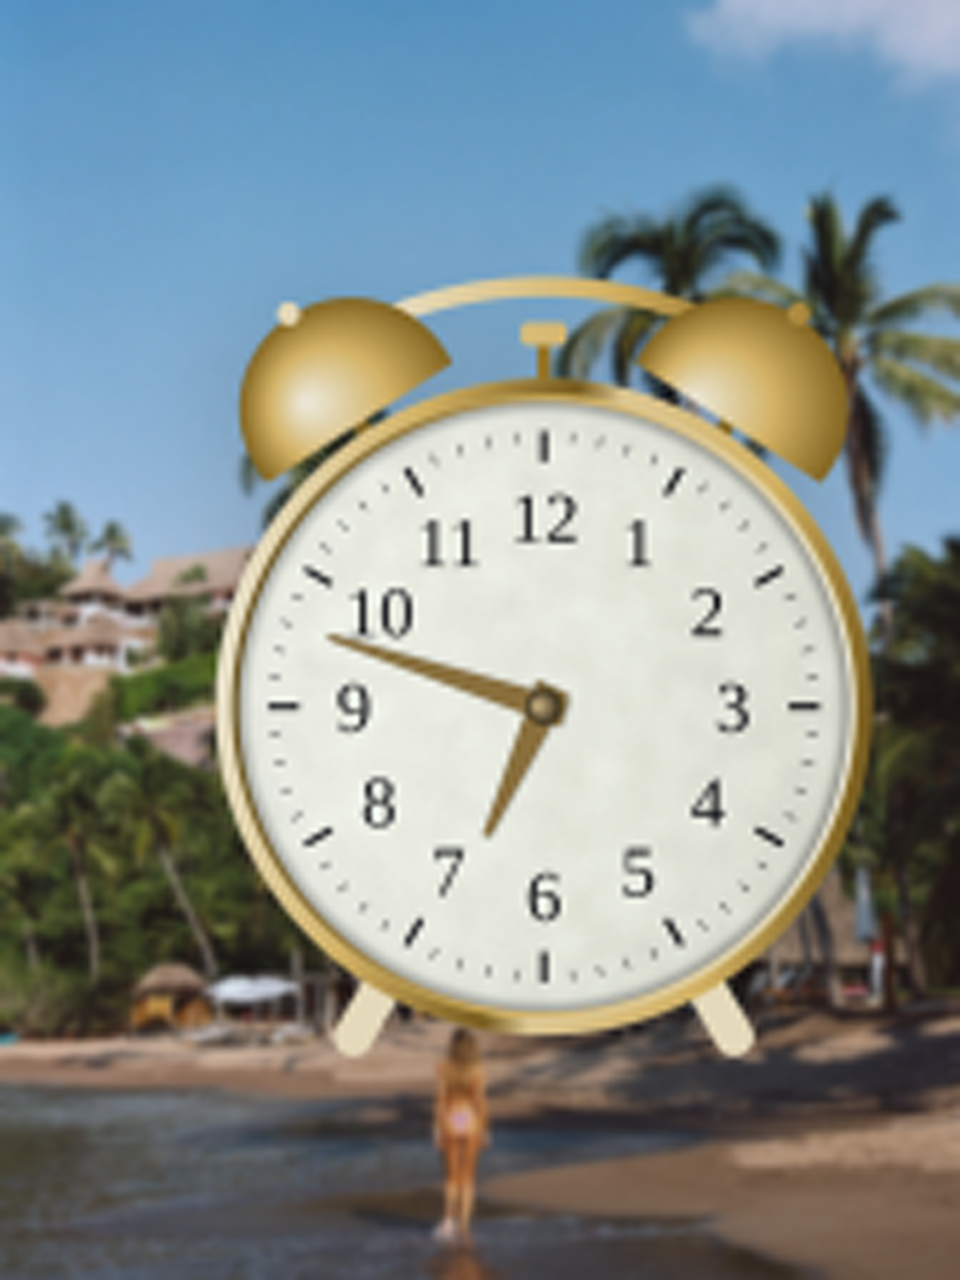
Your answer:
{"hour": 6, "minute": 48}
